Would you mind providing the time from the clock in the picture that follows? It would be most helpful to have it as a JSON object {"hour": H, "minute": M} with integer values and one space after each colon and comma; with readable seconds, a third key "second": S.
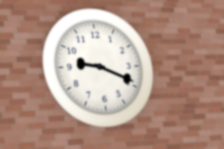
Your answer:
{"hour": 9, "minute": 19}
